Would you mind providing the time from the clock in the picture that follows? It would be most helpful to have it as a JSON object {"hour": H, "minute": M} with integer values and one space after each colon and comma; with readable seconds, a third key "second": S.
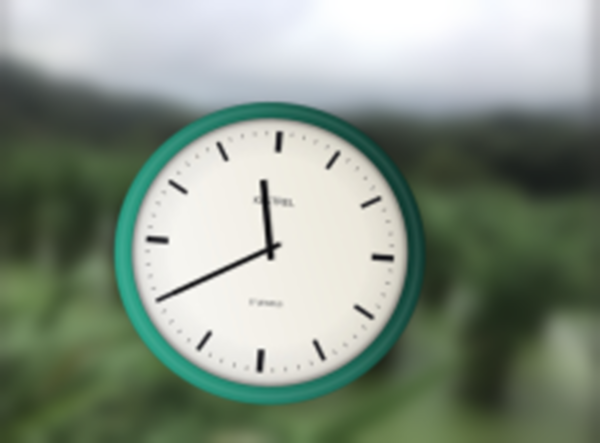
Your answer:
{"hour": 11, "minute": 40}
